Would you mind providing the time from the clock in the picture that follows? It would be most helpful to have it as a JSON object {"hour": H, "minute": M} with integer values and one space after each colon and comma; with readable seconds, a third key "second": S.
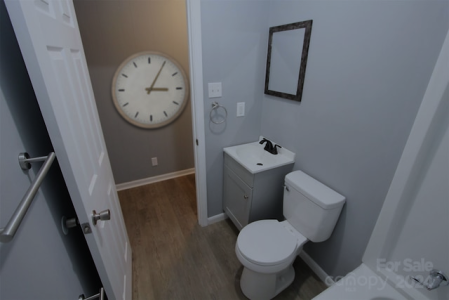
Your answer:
{"hour": 3, "minute": 5}
